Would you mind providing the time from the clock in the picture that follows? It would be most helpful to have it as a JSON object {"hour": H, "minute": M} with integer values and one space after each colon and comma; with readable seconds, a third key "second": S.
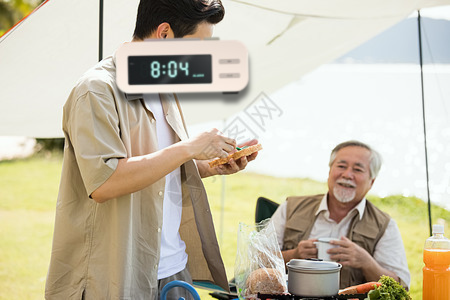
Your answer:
{"hour": 8, "minute": 4}
